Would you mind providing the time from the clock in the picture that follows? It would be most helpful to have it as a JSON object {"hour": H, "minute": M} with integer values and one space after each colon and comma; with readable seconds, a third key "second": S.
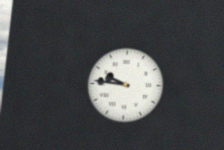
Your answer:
{"hour": 9, "minute": 46}
